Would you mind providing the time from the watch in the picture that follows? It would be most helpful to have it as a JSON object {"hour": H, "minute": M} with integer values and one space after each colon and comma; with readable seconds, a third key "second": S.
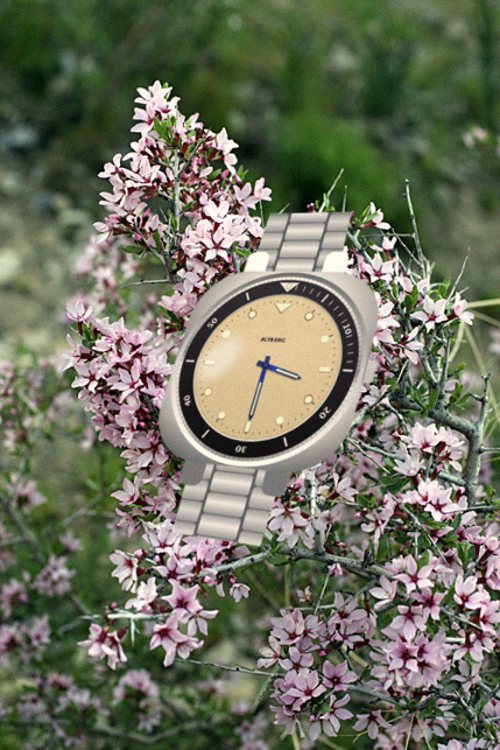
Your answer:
{"hour": 3, "minute": 30}
